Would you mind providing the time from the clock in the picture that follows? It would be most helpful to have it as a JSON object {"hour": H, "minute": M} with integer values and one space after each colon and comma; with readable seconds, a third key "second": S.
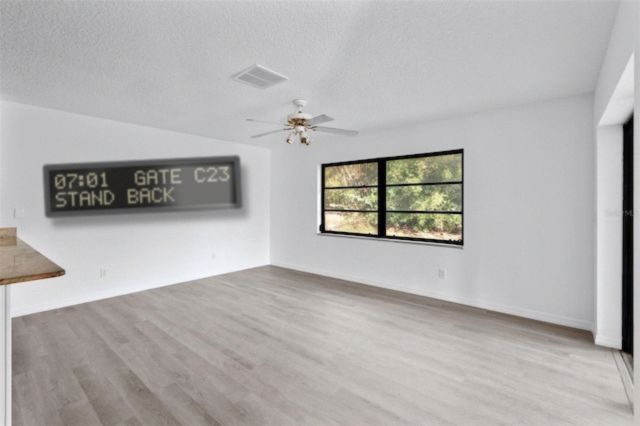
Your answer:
{"hour": 7, "minute": 1}
